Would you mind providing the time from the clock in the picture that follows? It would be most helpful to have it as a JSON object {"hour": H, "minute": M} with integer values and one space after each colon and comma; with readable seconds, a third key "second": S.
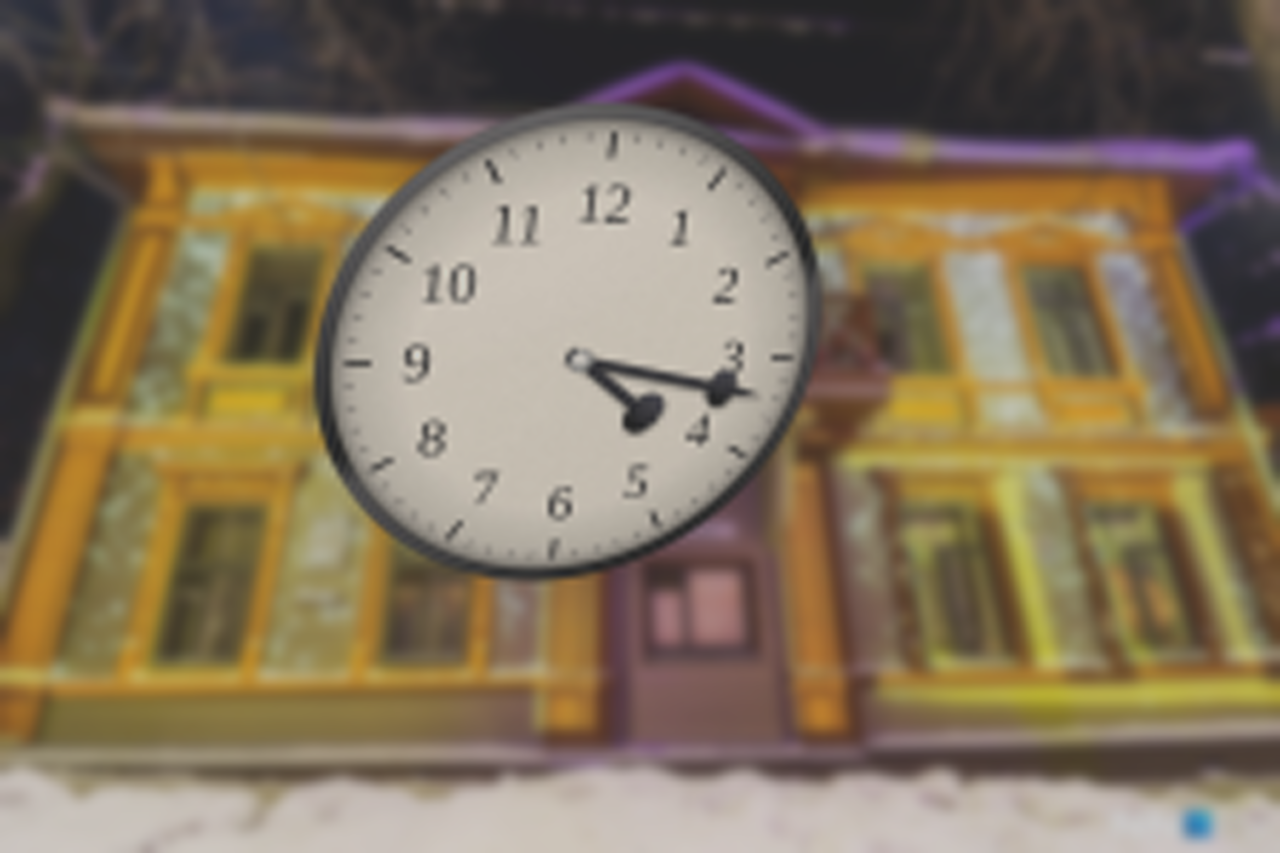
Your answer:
{"hour": 4, "minute": 17}
